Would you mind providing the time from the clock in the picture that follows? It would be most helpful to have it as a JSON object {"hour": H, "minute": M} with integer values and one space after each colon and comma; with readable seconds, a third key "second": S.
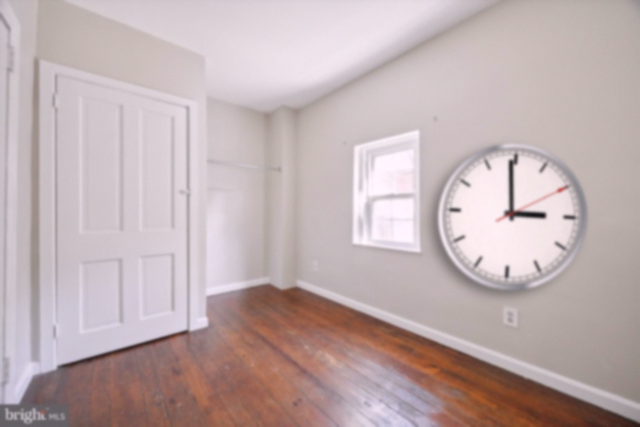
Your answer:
{"hour": 2, "minute": 59, "second": 10}
